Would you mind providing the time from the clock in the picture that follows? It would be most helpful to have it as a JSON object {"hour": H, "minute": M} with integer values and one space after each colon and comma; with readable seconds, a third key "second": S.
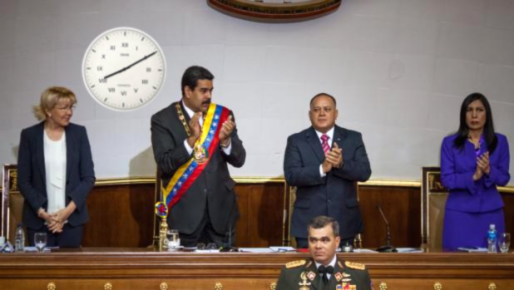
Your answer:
{"hour": 8, "minute": 10}
